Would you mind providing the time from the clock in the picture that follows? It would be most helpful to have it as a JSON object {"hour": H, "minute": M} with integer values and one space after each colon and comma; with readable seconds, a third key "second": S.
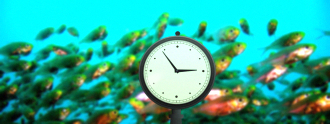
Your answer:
{"hour": 2, "minute": 54}
